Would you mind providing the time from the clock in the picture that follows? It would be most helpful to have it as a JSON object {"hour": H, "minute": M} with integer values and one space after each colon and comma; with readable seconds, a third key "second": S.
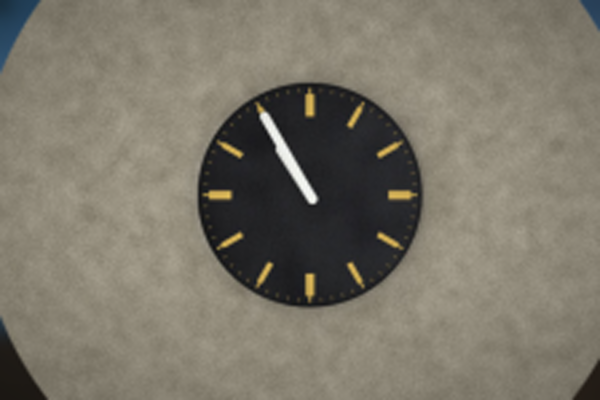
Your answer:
{"hour": 10, "minute": 55}
